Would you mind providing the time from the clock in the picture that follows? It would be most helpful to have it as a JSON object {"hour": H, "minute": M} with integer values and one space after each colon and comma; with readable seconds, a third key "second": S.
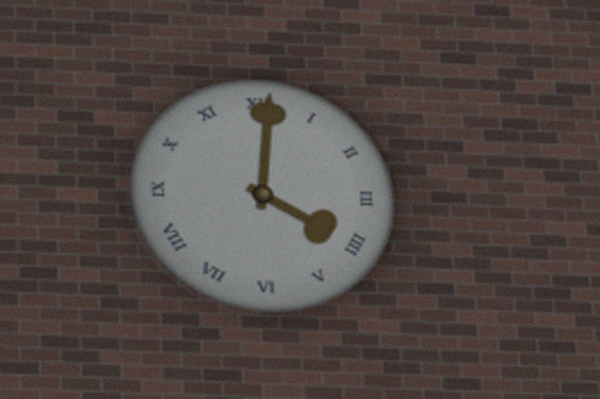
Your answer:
{"hour": 4, "minute": 1}
